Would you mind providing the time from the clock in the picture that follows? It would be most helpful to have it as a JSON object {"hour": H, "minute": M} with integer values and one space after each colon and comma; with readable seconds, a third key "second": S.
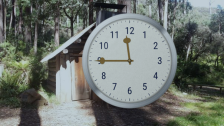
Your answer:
{"hour": 11, "minute": 45}
